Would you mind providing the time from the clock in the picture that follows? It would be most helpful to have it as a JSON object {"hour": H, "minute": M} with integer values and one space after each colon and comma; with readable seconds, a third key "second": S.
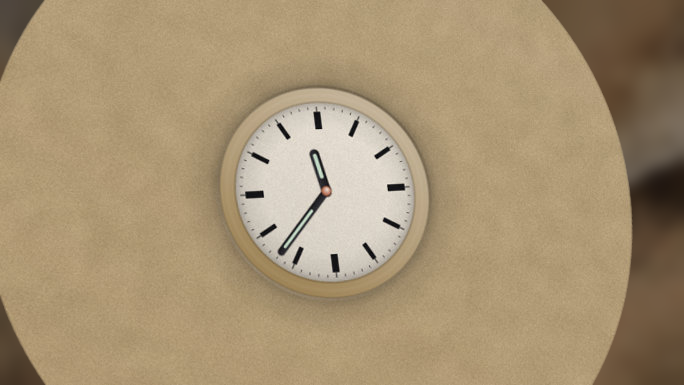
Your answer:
{"hour": 11, "minute": 37}
